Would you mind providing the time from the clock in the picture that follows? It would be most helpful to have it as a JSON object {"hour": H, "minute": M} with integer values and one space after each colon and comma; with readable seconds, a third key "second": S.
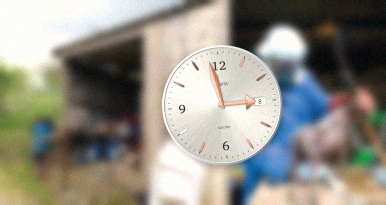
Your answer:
{"hour": 2, "minute": 58}
